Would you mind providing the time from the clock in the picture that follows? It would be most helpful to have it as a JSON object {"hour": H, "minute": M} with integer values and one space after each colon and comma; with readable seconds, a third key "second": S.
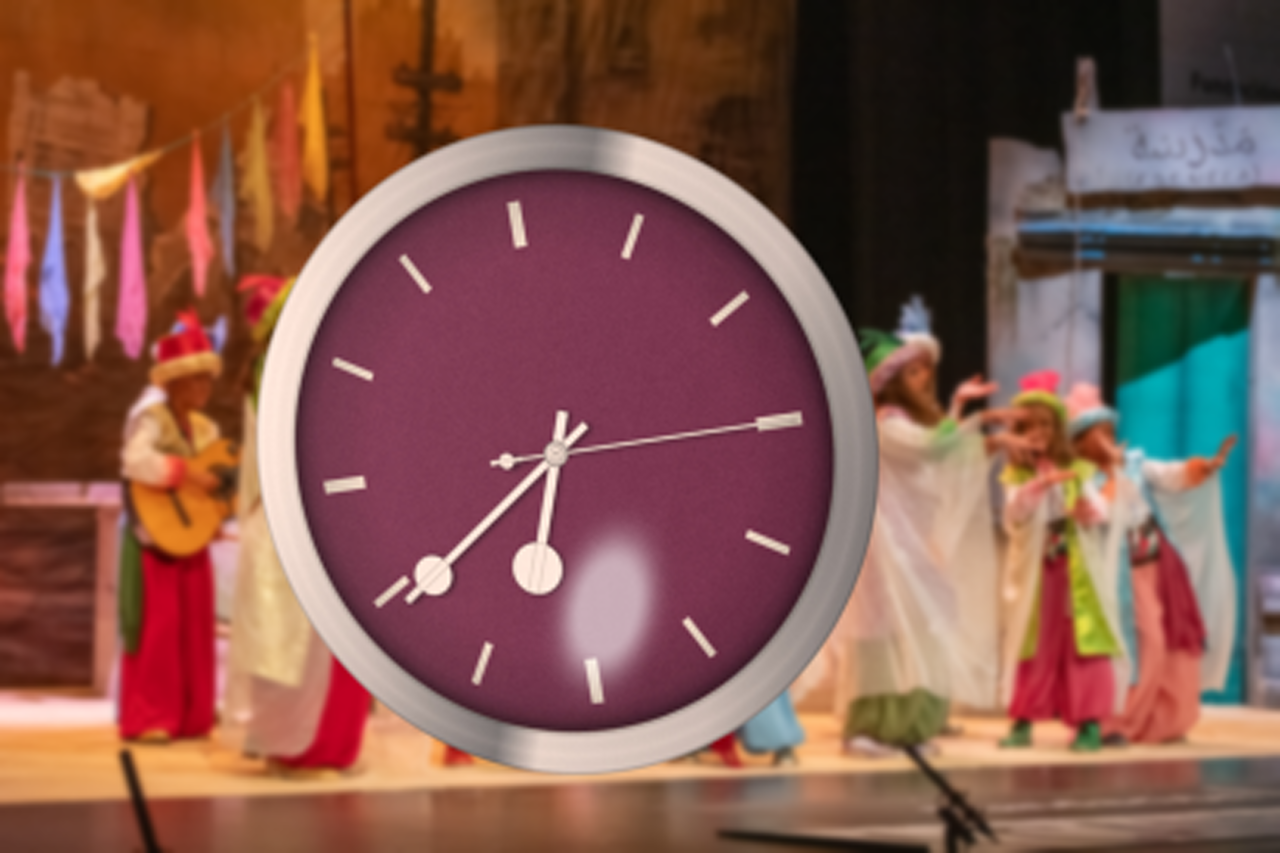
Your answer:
{"hour": 6, "minute": 39, "second": 15}
